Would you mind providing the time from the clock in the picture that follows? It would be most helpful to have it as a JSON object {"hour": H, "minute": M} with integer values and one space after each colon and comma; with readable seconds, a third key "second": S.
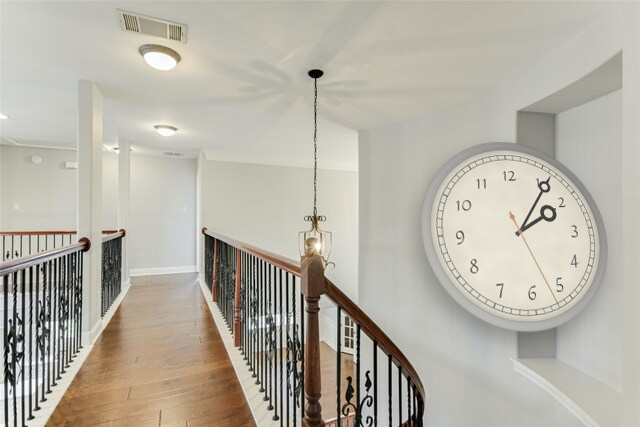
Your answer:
{"hour": 2, "minute": 6, "second": 27}
